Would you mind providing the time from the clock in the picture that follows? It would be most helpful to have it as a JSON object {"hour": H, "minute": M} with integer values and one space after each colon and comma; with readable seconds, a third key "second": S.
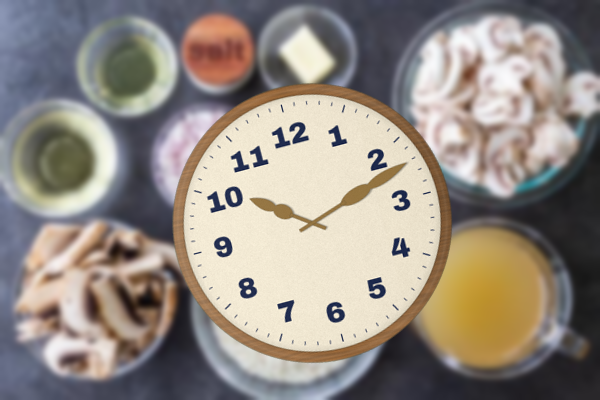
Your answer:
{"hour": 10, "minute": 12}
